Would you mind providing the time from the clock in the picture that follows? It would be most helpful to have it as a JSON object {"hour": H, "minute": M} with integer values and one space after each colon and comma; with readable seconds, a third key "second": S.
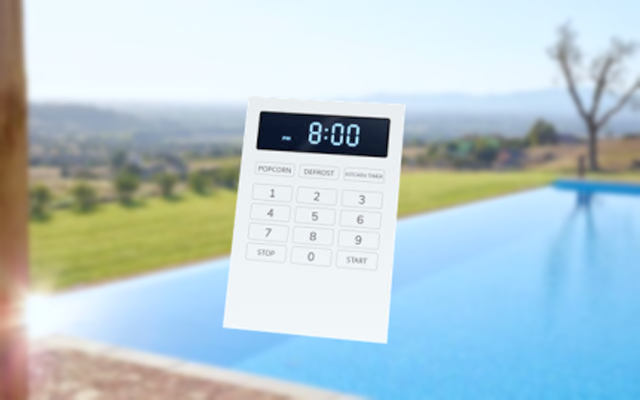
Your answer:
{"hour": 8, "minute": 0}
